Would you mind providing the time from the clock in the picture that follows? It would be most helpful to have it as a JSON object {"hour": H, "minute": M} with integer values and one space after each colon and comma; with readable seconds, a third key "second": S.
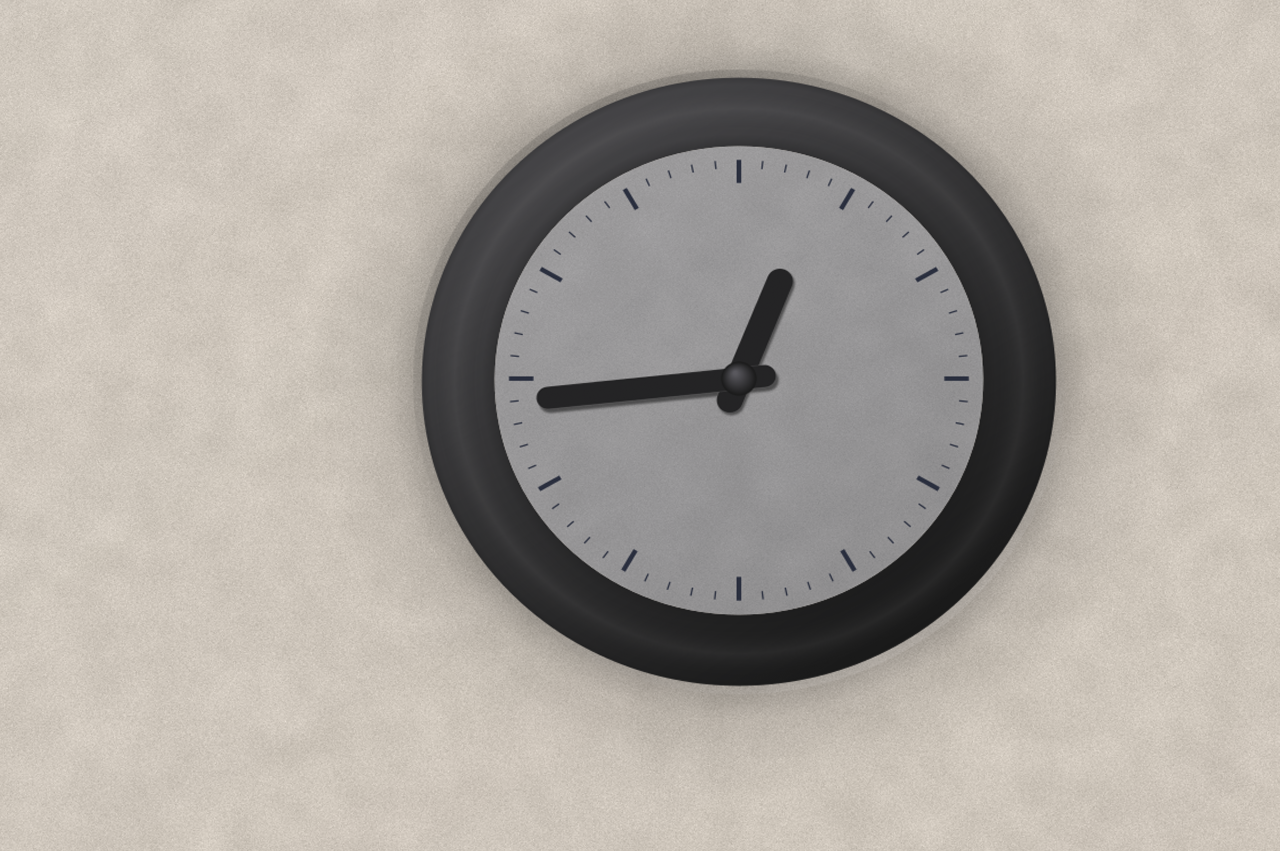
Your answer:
{"hour": 12, "minute": 44}
